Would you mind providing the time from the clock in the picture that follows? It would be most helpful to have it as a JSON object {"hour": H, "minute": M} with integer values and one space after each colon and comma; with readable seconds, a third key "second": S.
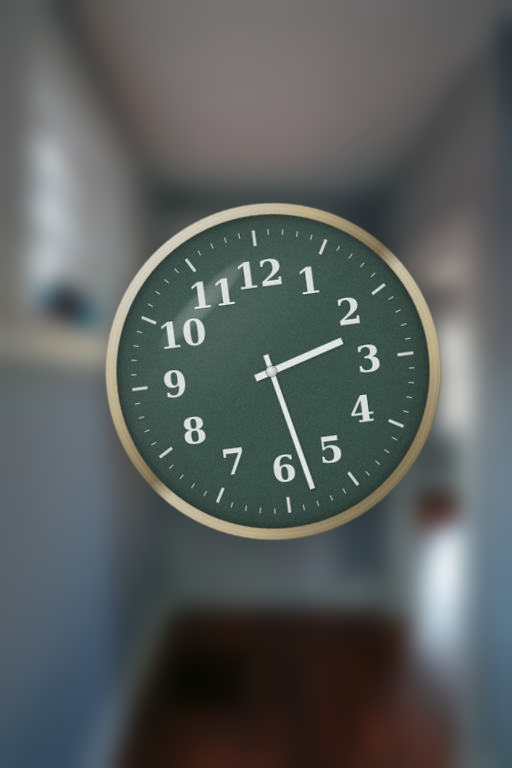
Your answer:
{"hour": 2, "minute": 28}
